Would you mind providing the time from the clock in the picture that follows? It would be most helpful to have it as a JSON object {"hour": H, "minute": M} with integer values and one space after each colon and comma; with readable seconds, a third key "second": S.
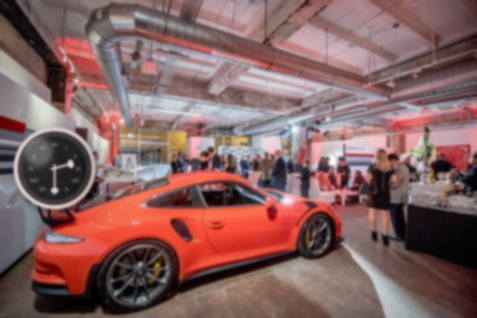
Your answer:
{"hour": 2, "minute": 30}
